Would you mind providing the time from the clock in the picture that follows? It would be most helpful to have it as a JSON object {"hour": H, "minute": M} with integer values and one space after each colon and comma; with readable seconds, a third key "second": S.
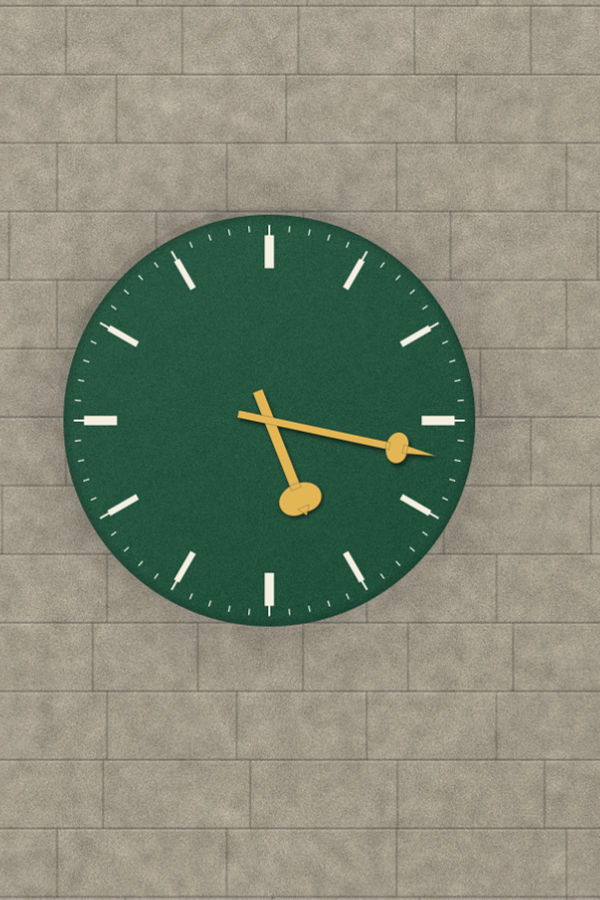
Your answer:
{"hour": 5, "minute": 17}
